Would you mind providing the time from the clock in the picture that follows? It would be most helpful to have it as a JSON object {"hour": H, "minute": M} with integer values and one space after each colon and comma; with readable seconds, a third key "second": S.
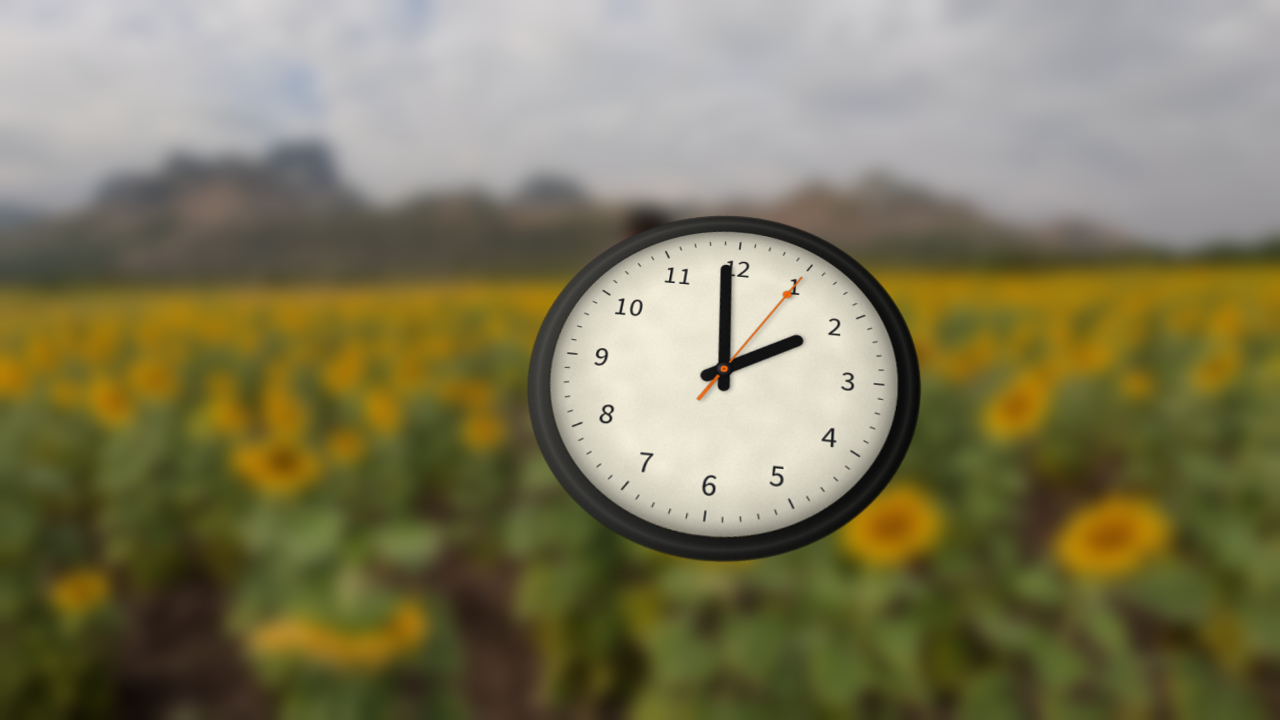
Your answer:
{"hour": 1, "minute": 59, "second": 5}
